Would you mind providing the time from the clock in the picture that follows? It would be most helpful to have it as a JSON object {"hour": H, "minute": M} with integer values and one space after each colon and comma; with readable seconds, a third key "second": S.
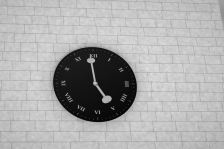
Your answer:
{"hour": 4, "minute": 59}
